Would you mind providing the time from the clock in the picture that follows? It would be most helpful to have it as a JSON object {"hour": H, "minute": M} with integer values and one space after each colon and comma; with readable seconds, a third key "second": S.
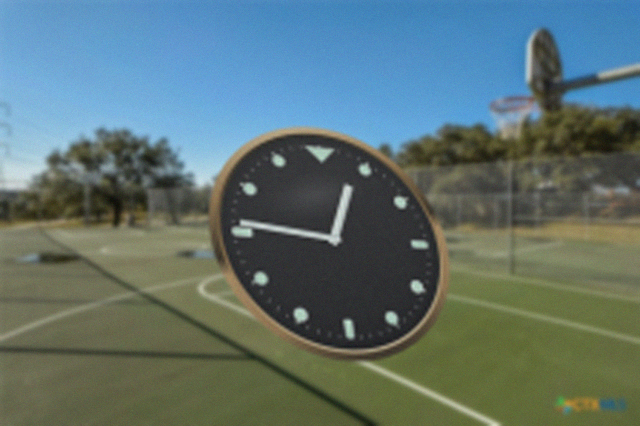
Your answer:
{"hour": 12, "minute": 46}
